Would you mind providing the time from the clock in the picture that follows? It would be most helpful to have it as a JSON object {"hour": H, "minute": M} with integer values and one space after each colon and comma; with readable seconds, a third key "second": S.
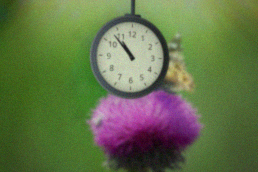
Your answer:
{"hour": 10, "minute": 53}
